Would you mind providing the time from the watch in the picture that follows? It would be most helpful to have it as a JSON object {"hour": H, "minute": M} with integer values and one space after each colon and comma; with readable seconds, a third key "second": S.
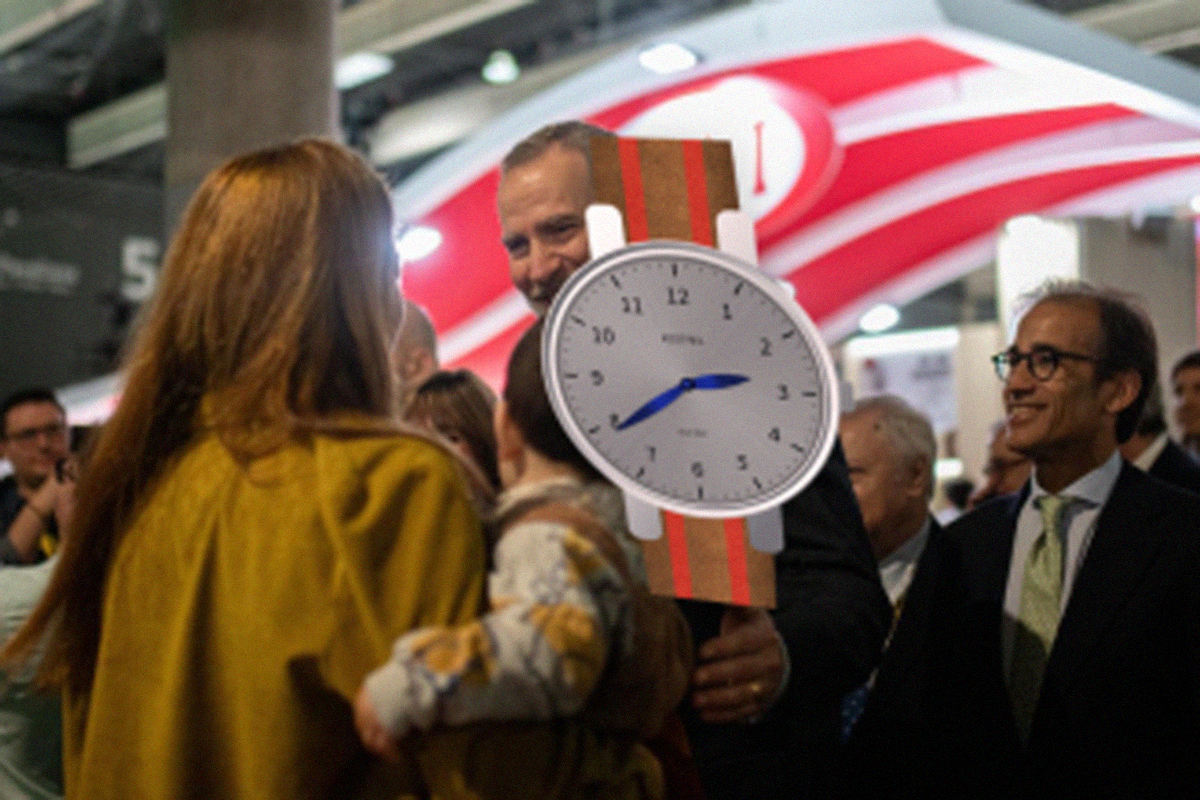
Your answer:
{"hour": 2, "minute": 39}
